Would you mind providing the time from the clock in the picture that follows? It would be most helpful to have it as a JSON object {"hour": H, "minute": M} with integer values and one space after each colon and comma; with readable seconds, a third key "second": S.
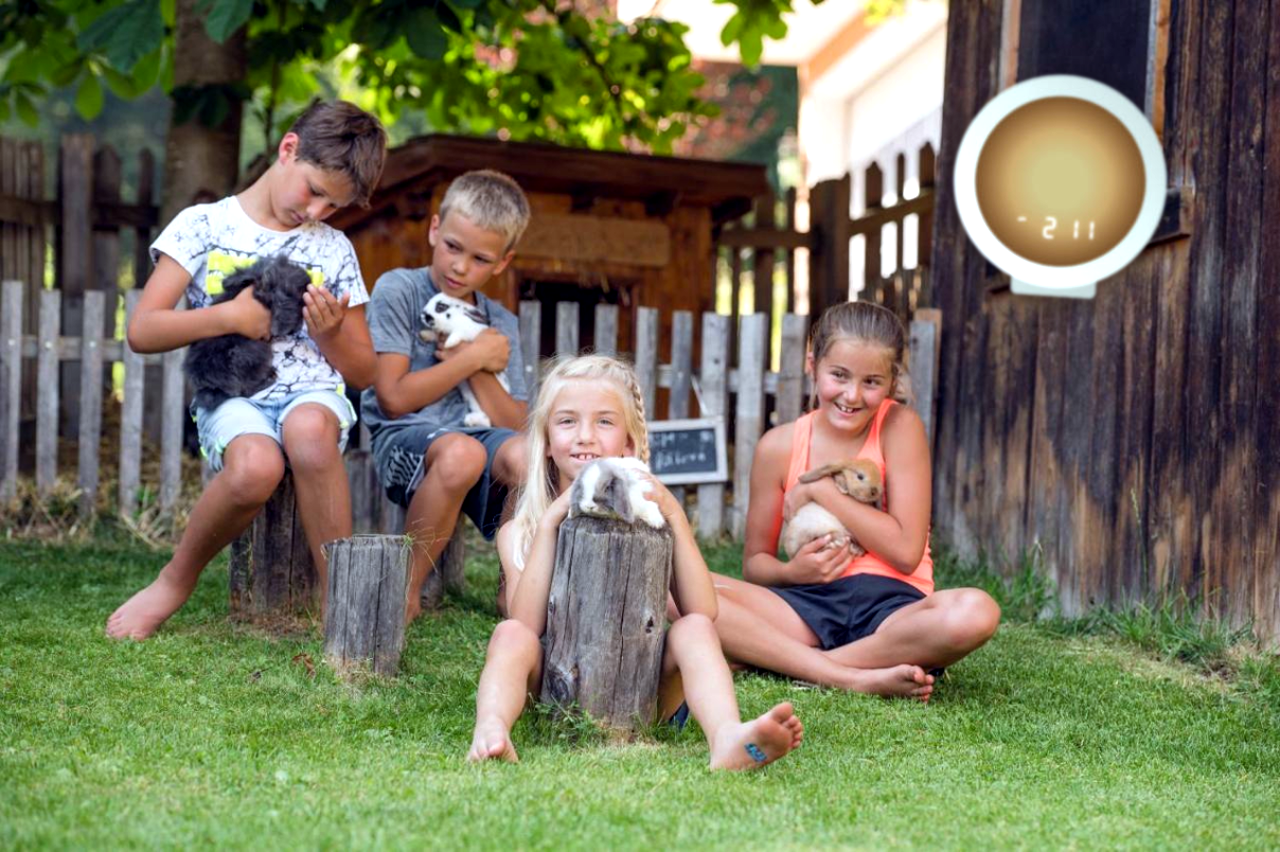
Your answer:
{"hour": 2, "minute": 11}
